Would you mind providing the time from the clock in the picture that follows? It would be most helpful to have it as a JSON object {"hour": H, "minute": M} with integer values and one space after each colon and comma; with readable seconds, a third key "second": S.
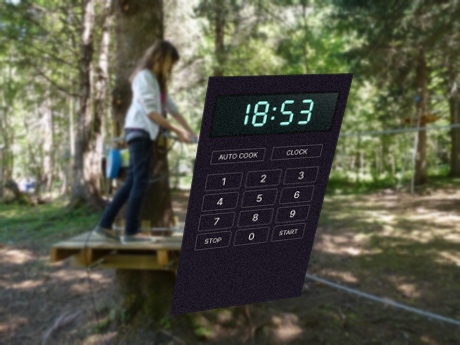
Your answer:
{"hour": 18, "minute": 53}
